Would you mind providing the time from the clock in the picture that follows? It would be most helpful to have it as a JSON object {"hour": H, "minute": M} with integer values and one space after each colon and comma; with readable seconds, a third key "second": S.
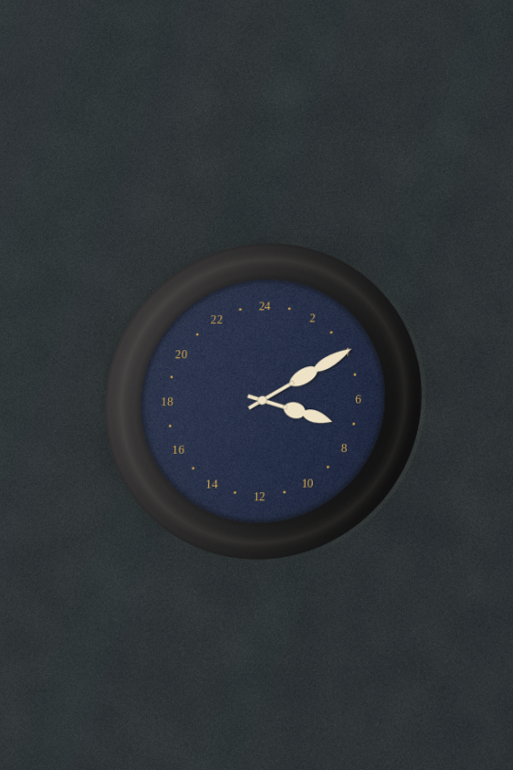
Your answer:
{"hour": 7, "minute": 10}
